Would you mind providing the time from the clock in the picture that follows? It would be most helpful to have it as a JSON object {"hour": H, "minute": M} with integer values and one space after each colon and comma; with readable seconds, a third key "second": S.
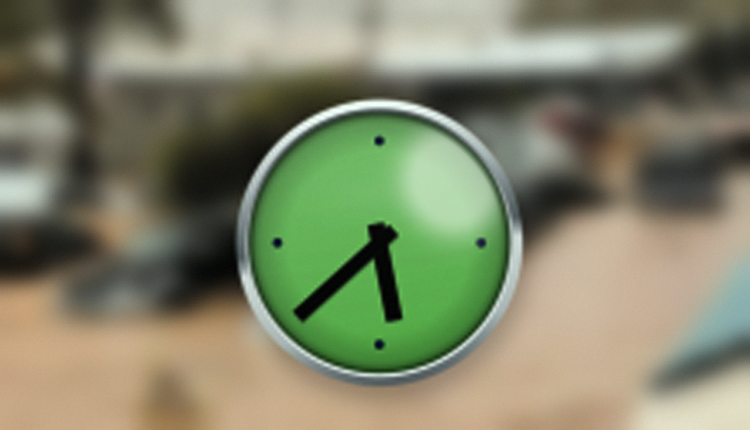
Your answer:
{"hour": 5, "minute": 38}
